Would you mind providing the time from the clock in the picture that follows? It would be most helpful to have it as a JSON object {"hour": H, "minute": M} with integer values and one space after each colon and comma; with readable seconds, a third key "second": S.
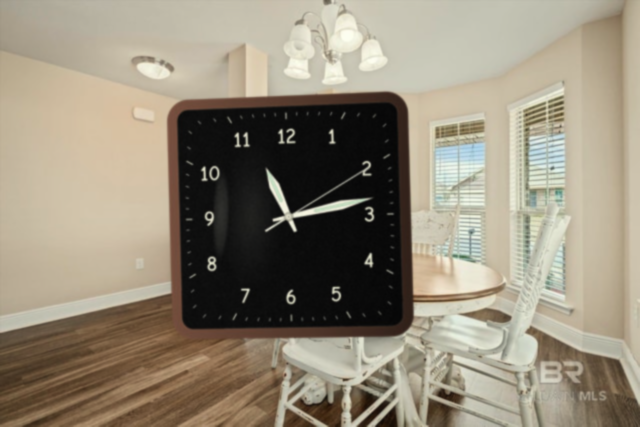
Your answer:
{"hour": 11, "minute": 13, "second": 10}
